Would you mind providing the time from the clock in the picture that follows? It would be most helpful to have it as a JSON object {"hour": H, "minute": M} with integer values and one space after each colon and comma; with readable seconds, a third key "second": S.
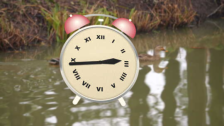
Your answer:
{"hour": 2, "minute": 44}
